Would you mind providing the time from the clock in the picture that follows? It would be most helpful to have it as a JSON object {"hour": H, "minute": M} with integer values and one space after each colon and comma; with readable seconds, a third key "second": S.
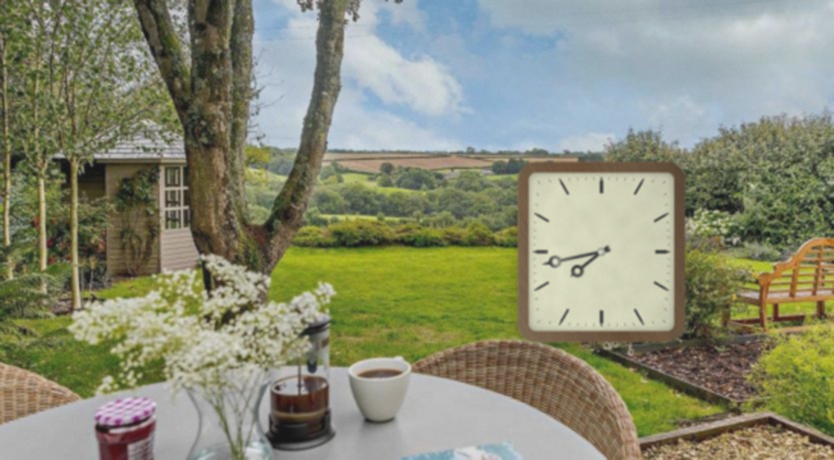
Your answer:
{"hour": 7, "minute": 43}
